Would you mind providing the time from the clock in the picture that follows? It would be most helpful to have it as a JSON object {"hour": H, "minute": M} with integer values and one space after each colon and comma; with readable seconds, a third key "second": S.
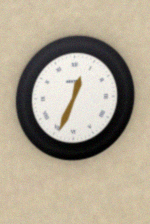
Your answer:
{"hour": 12, "minute": 34}
